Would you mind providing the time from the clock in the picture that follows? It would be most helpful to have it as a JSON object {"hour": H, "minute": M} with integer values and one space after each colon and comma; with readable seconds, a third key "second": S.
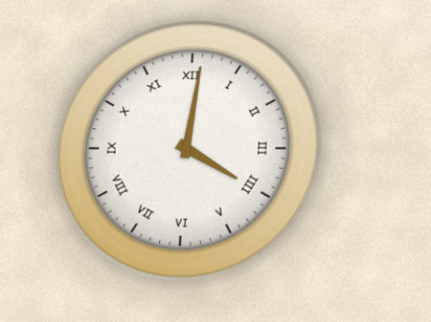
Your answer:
{"hour": 4, "minute": 1}
